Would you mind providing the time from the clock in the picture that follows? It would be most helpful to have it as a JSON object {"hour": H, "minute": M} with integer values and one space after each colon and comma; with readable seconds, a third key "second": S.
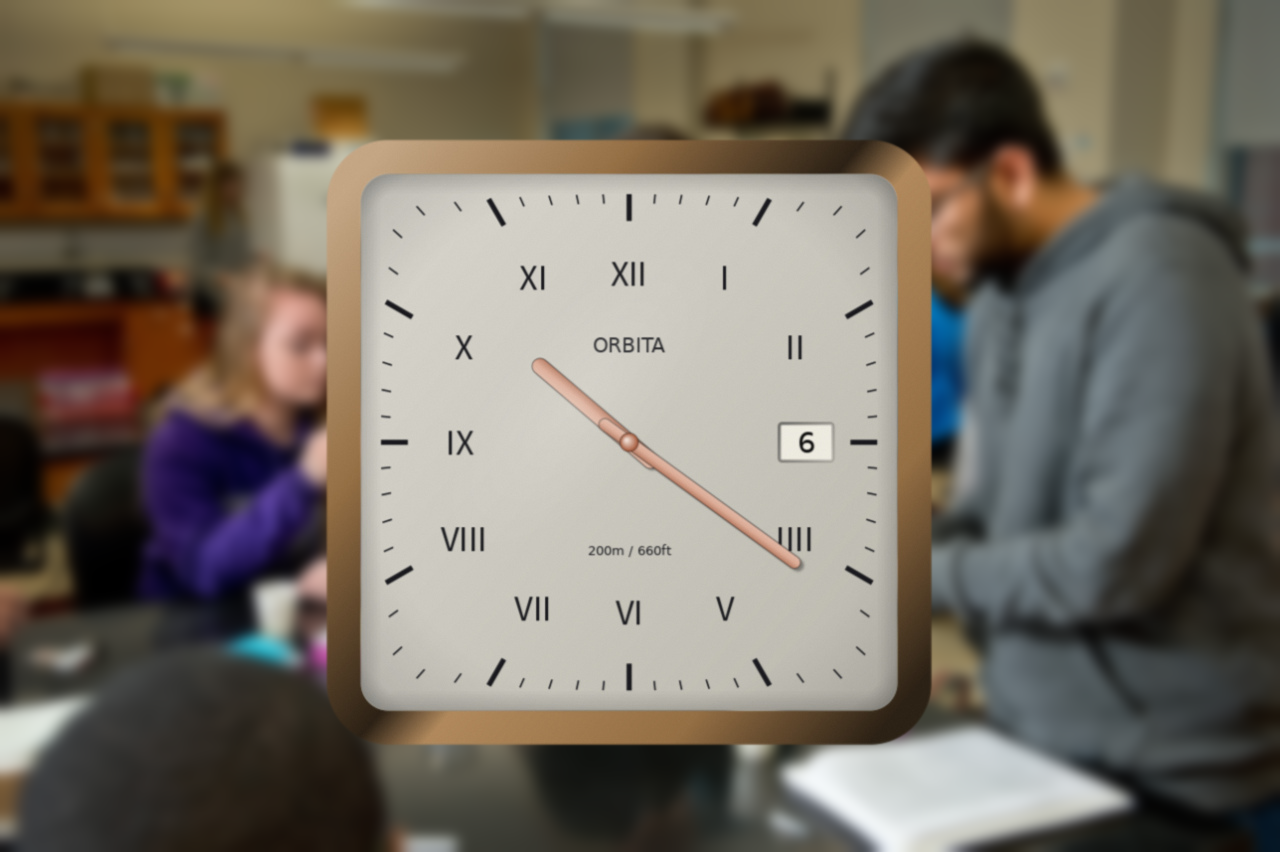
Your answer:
{"hour": 10, "minute": 21}
